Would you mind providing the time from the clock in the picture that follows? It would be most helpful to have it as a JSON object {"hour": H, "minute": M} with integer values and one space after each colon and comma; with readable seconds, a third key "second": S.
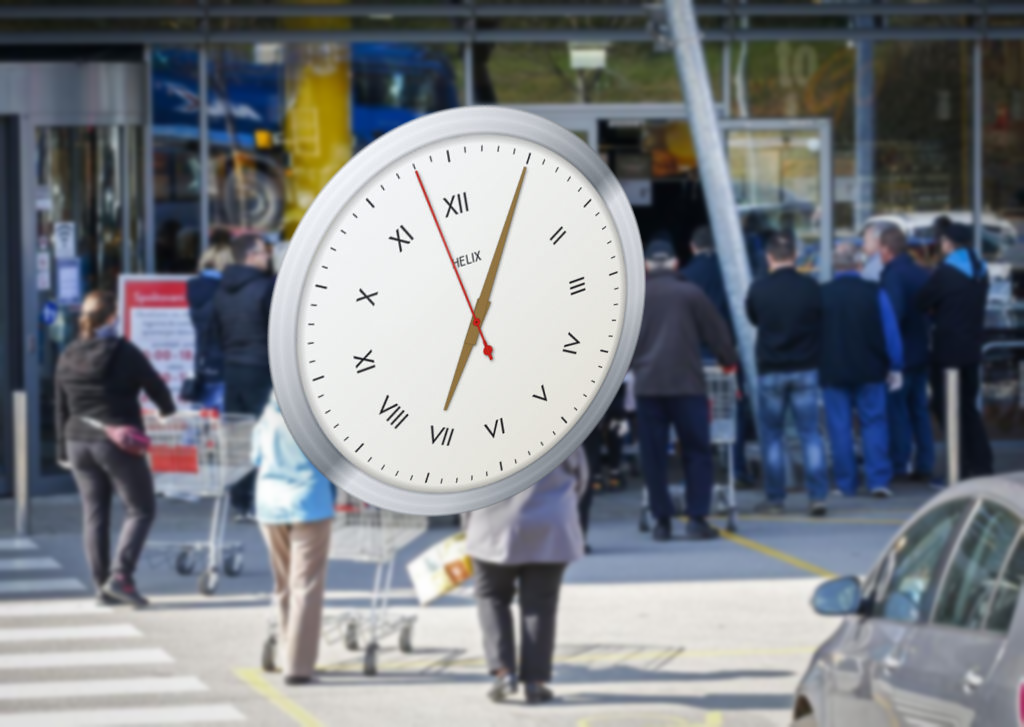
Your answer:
{"hour": 7, "minute": 4, "second": 58}
